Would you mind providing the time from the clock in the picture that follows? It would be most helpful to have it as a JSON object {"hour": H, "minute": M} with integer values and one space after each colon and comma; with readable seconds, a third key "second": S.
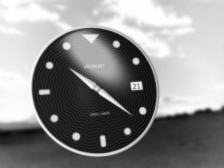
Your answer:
{"hour": 10, "minute": 22}
